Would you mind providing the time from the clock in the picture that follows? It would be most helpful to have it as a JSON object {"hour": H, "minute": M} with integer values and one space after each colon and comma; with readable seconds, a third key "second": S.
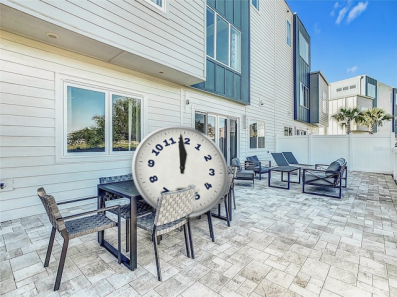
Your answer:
{"hour": 11, "minute": 59}
